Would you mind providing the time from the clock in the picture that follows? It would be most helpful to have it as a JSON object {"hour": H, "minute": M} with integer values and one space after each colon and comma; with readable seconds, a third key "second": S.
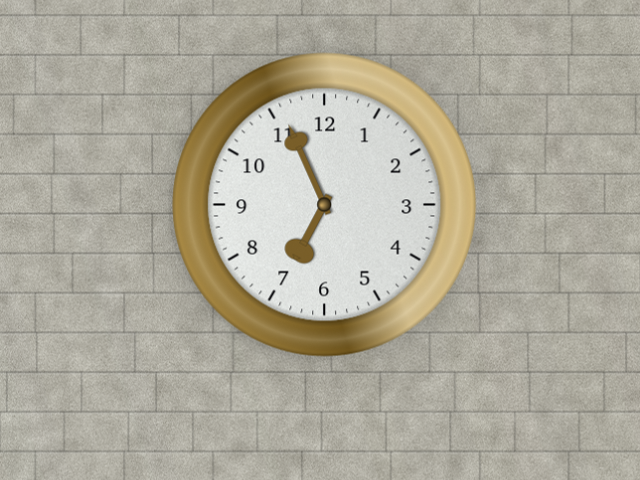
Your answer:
{"hour": 6, "minute": 56}
